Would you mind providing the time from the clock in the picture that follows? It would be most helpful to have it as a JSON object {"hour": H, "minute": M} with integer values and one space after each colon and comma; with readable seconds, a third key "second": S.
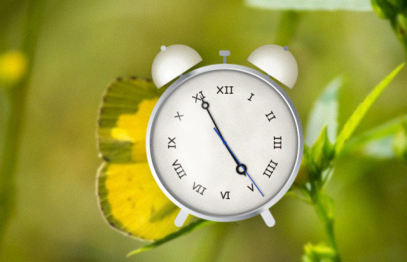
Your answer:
{"hour": 4, "minute": 55, "second": 24}
